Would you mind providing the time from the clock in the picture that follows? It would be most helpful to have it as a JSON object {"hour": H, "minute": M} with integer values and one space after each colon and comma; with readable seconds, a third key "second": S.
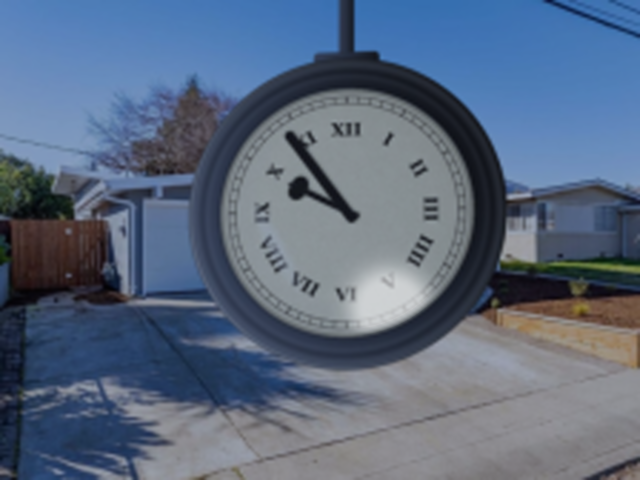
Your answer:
{"hour": 9, "minute": 54}
